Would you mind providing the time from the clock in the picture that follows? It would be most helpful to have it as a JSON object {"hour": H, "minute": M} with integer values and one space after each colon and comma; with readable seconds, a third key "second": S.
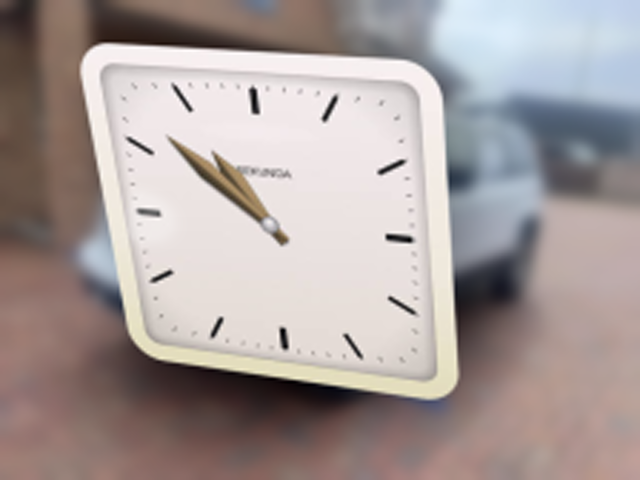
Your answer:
{"hour": 10, "minute": 52}
